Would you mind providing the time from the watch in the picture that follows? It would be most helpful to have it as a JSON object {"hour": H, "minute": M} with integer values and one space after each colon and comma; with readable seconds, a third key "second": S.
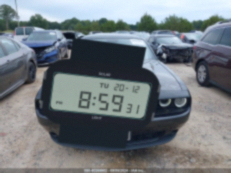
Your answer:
{"hour": 8, "minute": 59}
